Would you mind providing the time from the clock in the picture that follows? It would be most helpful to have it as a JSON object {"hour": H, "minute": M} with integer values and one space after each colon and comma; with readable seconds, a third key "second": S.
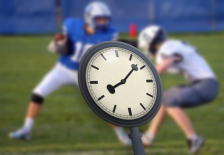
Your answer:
{"hour": 8, "minute": 8}
